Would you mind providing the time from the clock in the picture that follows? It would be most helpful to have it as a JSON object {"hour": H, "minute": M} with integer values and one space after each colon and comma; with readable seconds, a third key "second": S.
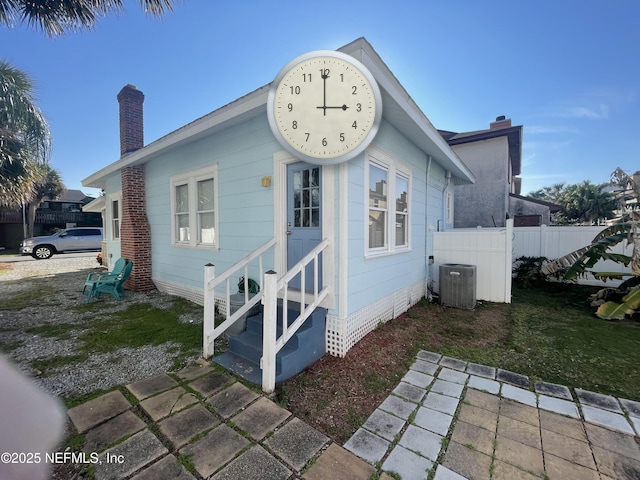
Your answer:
{"hour": 3, "minute": 0}
